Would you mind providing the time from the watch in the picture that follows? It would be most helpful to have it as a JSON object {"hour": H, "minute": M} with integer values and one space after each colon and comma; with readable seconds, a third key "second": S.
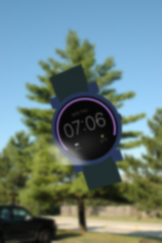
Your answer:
{"hour": 7, "minute": 6}
